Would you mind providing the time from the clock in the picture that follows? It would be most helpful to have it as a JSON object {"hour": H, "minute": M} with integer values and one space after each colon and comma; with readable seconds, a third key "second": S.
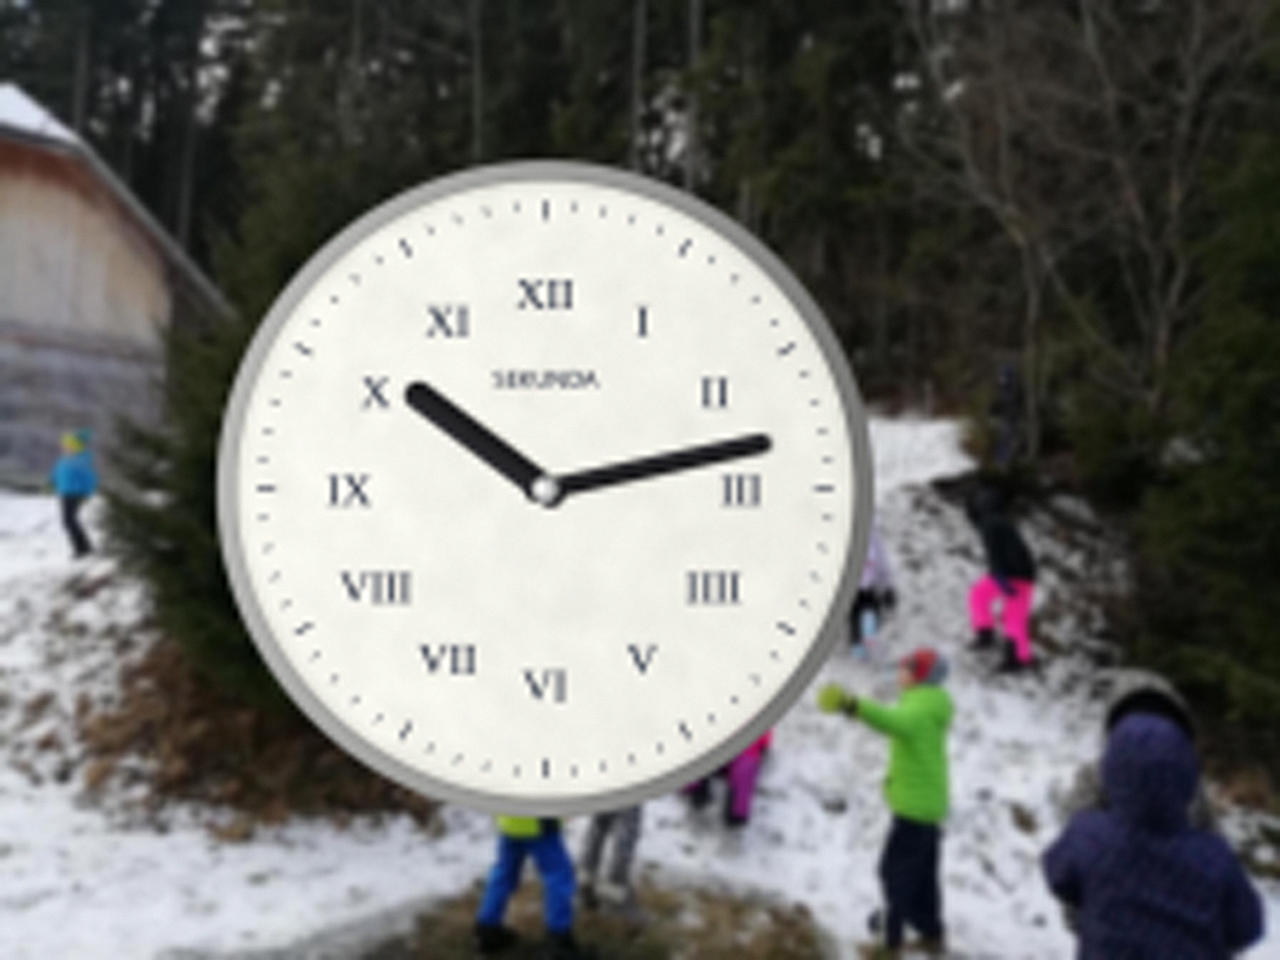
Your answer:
{"hour": 10, "minute": 13}
